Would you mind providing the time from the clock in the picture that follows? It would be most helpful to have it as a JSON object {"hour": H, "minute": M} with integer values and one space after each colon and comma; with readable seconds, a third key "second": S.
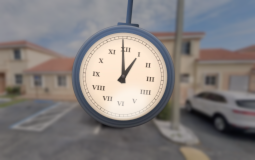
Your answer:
{"hour": 12, "minute": 59}
